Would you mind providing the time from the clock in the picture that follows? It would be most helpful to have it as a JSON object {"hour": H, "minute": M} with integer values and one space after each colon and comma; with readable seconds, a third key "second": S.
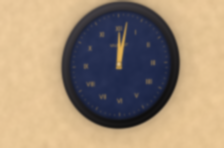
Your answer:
{"hour": 12, "minute": 2}
